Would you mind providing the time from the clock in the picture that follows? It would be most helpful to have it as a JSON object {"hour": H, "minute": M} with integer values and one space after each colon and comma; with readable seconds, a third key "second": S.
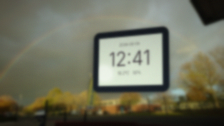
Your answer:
{"hour": 12, "minute": 41}
